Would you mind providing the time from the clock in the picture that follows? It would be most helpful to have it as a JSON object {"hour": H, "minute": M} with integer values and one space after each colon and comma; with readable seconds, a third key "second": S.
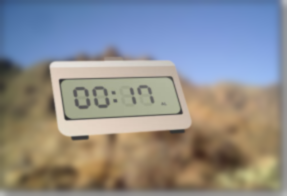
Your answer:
{"hour": 0, "minute": 17}
